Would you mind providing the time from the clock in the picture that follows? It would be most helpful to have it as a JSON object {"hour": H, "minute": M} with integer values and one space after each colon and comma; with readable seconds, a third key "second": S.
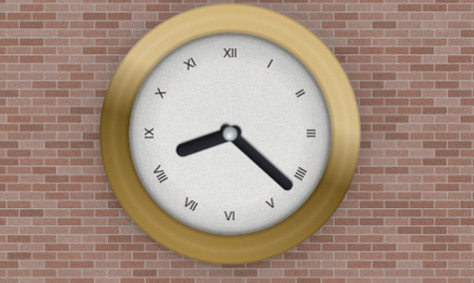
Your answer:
{"hour": 8, "minute": 22}
